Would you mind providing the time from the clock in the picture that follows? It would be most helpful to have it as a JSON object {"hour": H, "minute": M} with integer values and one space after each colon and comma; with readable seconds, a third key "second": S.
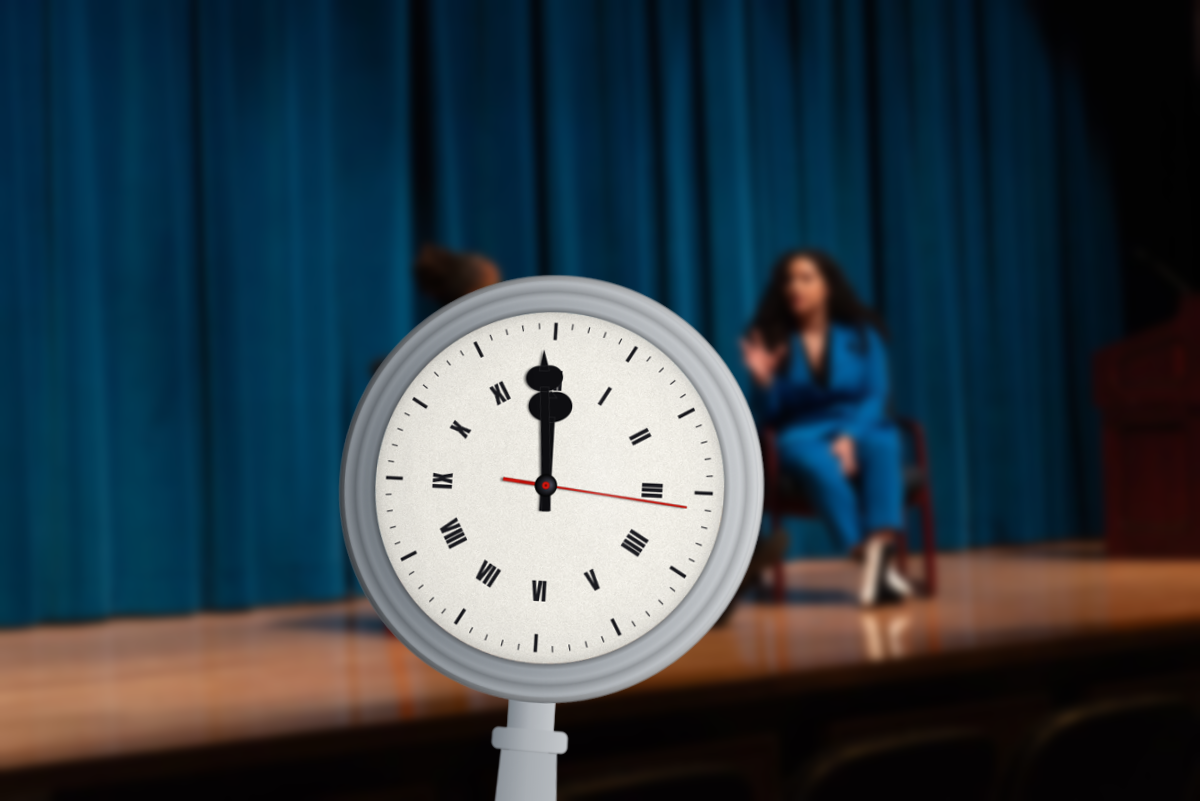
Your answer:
{"hour": 11, "minute": 59, "second": 16}
